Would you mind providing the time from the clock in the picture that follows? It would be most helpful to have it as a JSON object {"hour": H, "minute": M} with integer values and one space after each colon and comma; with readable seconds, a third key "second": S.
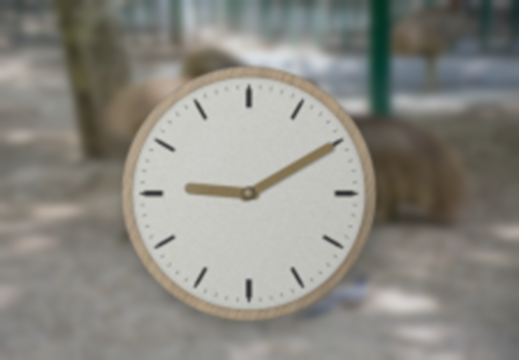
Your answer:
{"hour": 9, "minute": 10}
